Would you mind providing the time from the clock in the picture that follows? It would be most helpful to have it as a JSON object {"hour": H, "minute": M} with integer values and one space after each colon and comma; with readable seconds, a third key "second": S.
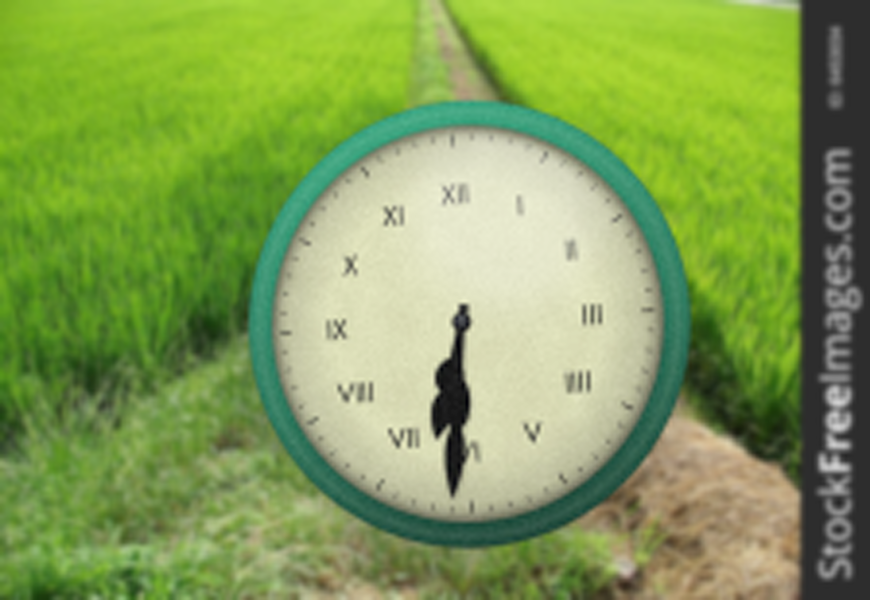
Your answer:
{"hour": 6, "minute": 31}
